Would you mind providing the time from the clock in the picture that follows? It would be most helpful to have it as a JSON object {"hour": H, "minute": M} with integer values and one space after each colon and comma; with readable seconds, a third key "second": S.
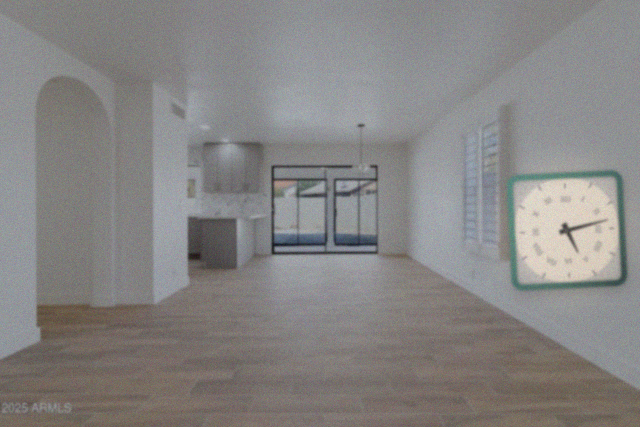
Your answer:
{"hour": 5, "minute": 13}
